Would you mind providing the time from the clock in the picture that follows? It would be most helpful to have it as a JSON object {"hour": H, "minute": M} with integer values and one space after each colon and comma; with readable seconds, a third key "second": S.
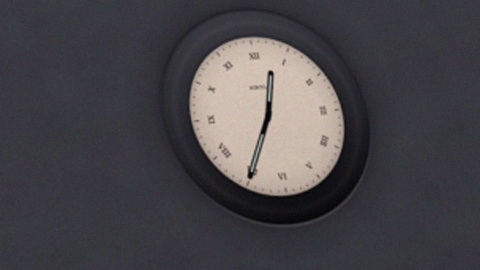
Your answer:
{"hour": 12, "minute": 35}
